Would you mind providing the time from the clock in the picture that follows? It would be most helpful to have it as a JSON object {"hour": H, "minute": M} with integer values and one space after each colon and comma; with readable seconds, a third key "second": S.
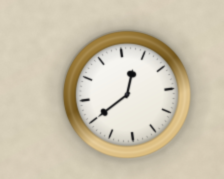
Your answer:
{"hour": 12, "minute": 40}
